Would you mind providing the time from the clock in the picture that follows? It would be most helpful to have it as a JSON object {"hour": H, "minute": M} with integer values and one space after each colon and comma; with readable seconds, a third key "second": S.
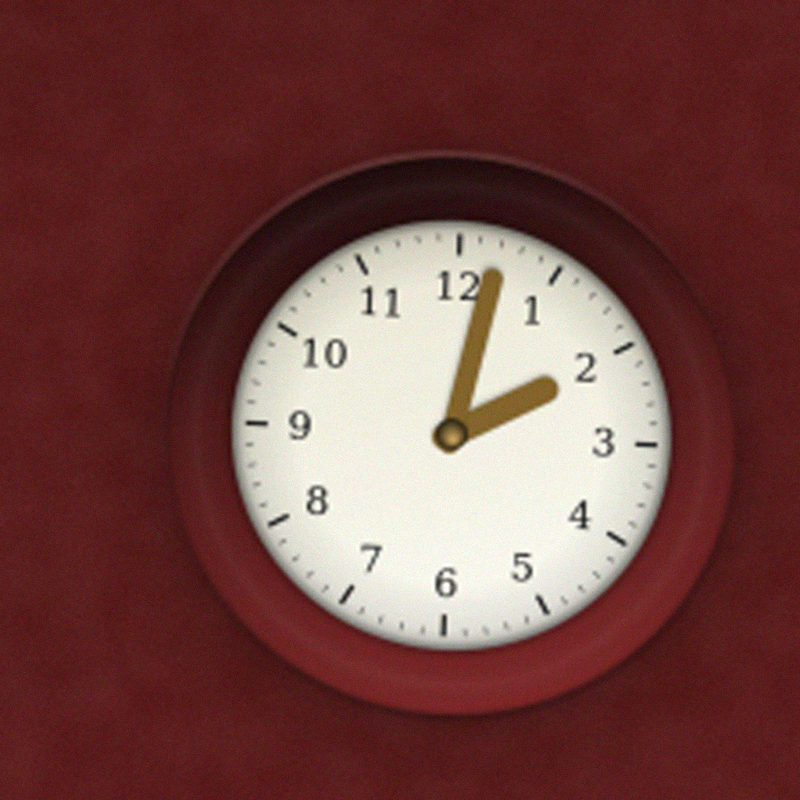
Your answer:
{"hour": 2, "minute": 2}
